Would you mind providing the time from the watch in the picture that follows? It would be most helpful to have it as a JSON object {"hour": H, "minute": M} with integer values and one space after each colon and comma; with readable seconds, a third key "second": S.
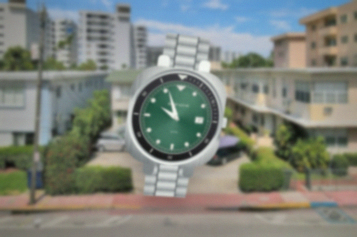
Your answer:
{"hour": 9, "minute": 56}
